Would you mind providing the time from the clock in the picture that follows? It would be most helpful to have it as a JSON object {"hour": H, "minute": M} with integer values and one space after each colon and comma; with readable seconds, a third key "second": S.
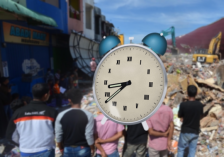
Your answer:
{"hour": 8, "minute": 38}
